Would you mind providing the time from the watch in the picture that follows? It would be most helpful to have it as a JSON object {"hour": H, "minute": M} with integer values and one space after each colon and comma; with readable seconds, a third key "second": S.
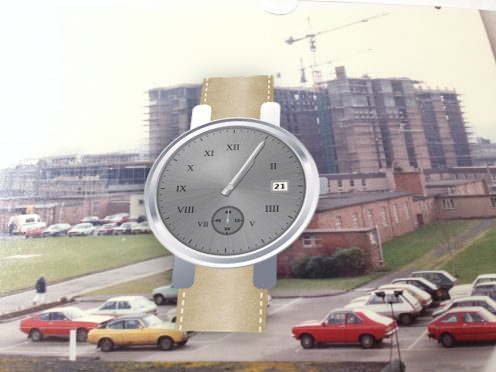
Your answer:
{"hour": 1, "minute": 5}
